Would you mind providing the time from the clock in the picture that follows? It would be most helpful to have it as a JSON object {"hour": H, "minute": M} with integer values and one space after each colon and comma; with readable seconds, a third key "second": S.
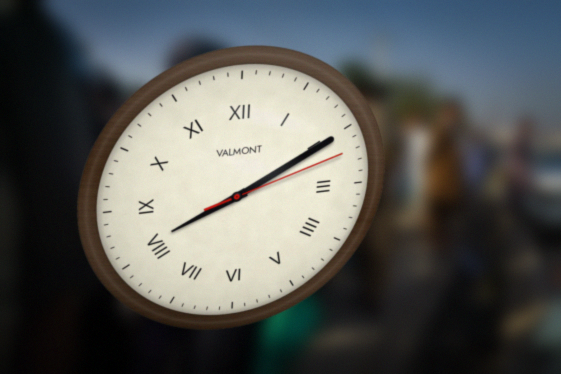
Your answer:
{"hour": 8, "minute": 10, "second": 12}
